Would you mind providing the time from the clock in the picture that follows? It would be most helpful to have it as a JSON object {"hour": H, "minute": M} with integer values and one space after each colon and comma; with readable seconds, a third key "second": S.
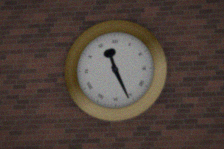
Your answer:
{"hour": 11, "minute": 26}
